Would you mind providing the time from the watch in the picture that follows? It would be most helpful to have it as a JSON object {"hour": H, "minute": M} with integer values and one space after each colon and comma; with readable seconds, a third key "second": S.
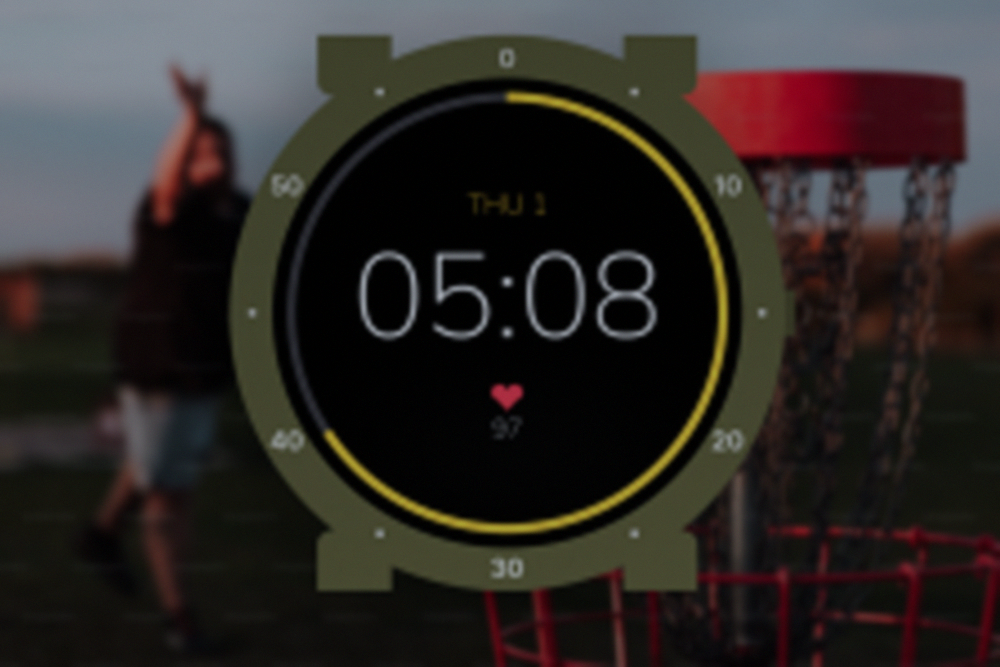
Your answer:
{"hour": 5, "minute": 8}
